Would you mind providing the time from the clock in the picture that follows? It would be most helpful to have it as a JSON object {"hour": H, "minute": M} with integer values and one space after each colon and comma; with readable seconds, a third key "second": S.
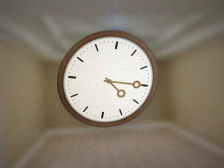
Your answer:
{"hour": 4, "minute": 15}
